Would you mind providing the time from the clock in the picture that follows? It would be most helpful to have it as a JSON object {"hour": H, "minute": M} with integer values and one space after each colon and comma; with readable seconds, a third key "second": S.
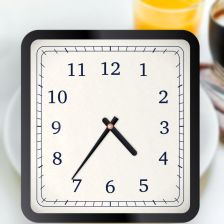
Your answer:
{"hour": 4, "minute": 36}
